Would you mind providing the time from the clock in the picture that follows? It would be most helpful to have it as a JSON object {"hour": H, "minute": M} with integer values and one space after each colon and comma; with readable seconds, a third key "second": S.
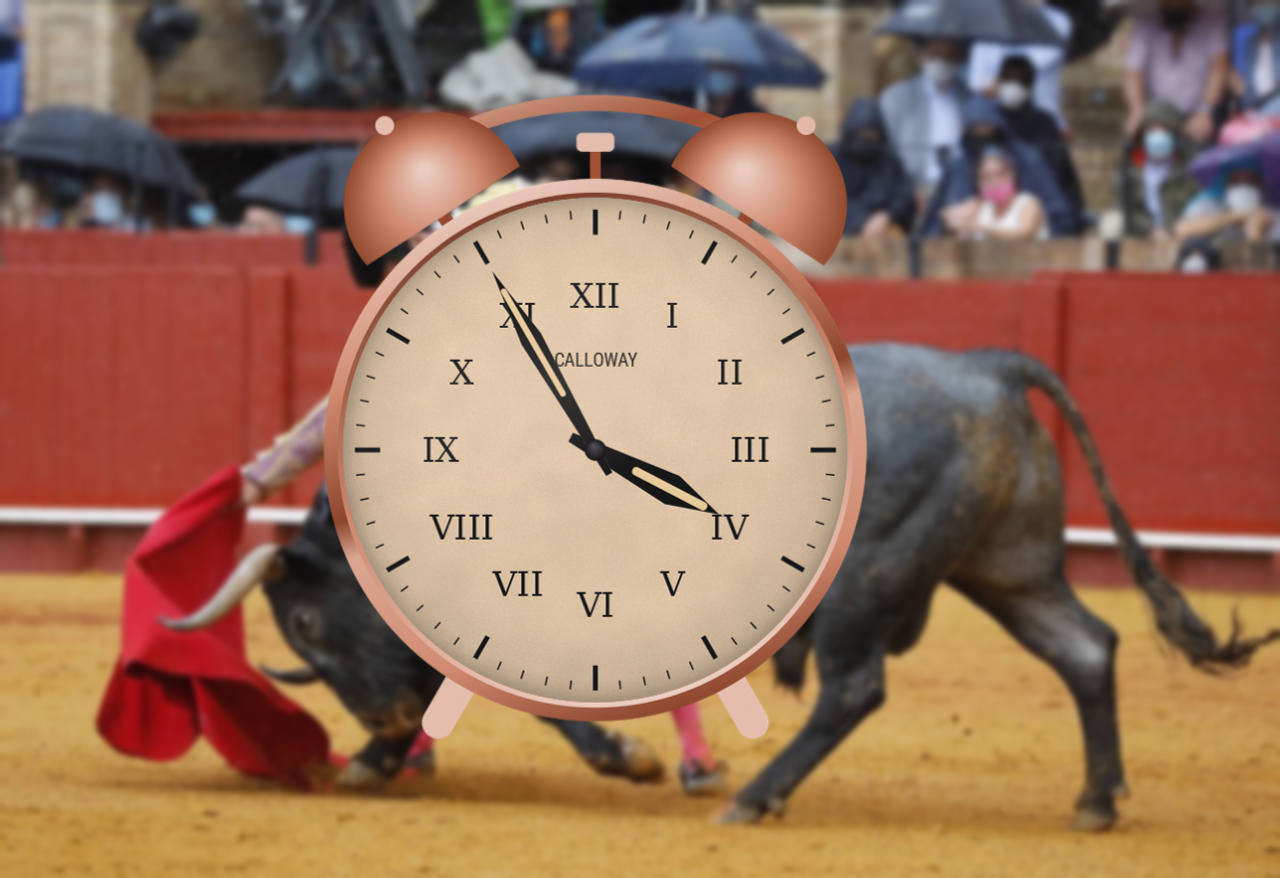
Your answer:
{"hour": 3, "minute": 55}
